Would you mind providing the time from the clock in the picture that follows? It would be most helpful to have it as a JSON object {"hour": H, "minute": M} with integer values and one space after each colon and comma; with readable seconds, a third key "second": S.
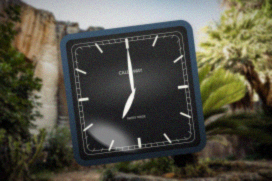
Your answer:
{"hour": 7, "minute": 0}
